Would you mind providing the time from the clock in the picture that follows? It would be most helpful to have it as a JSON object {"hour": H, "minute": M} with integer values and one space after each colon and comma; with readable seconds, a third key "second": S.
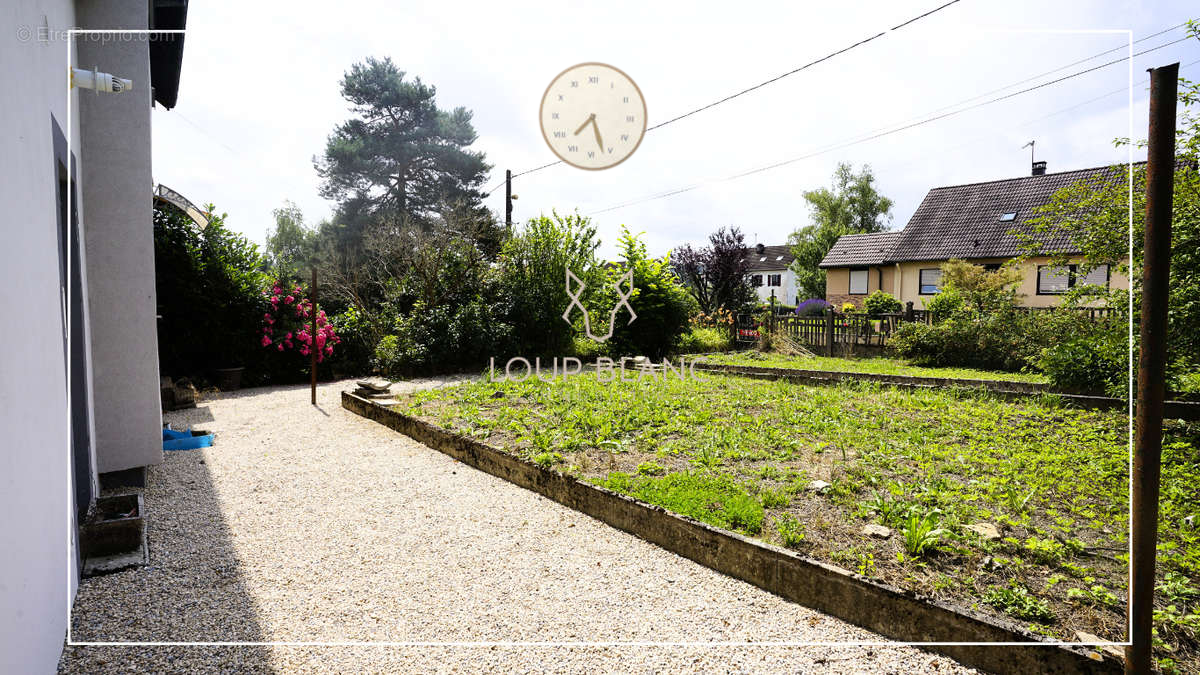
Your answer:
{"hour": 7, "minute": 27}
